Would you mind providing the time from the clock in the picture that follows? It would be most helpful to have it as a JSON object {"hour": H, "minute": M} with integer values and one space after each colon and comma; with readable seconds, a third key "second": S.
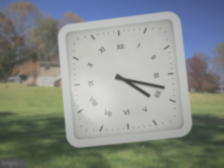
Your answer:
{"hour": 4, "minute": 18}
